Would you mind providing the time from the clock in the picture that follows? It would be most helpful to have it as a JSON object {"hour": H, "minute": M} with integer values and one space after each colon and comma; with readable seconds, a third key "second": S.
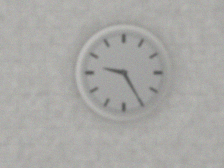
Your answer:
{"hour": 9, "minute": 25}
